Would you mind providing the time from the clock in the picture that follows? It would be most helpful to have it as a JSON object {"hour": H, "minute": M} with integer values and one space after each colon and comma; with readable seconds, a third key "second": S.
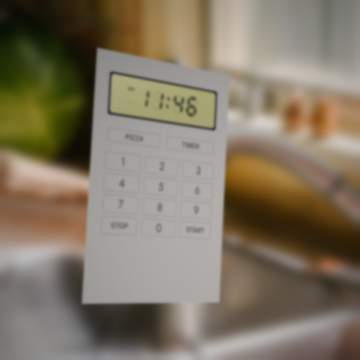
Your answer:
{"hour": 11, "minute": 46}
